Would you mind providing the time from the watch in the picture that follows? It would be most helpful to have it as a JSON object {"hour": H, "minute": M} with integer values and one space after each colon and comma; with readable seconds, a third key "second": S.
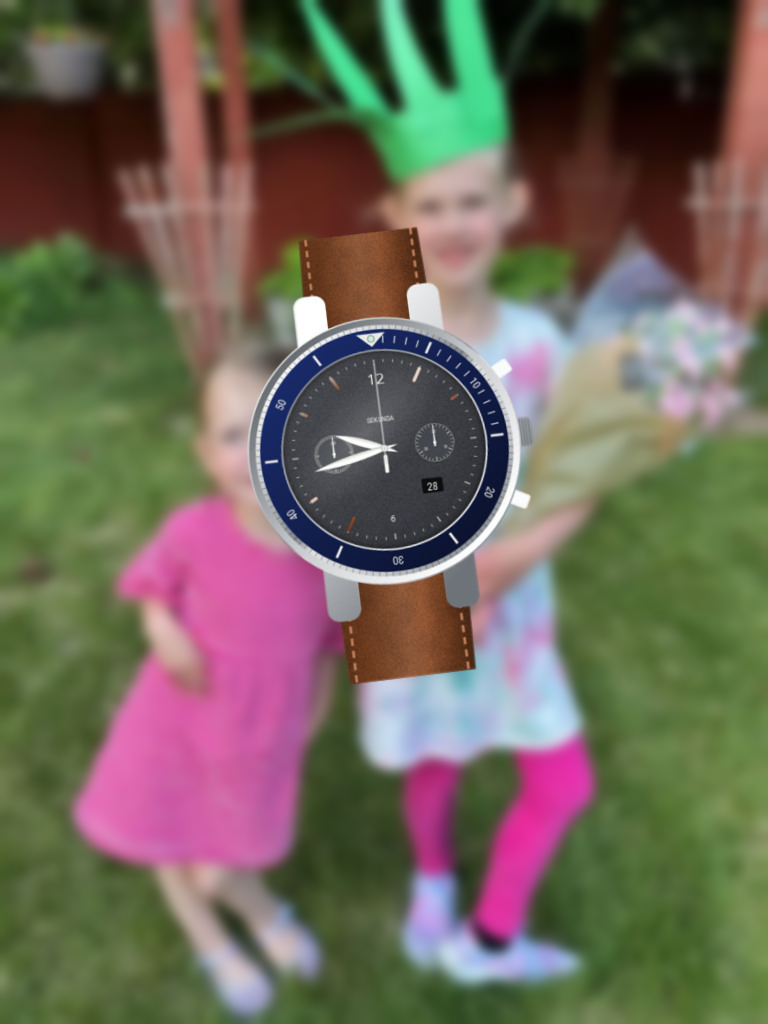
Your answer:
{"hour": 9, "minute": 43}
